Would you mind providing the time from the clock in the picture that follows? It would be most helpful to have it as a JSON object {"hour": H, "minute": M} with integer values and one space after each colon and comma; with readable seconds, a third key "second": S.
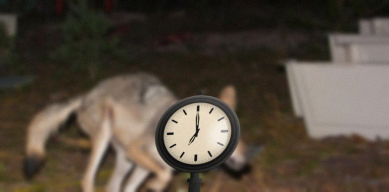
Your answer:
{"hour": 7, "minute": 0}
